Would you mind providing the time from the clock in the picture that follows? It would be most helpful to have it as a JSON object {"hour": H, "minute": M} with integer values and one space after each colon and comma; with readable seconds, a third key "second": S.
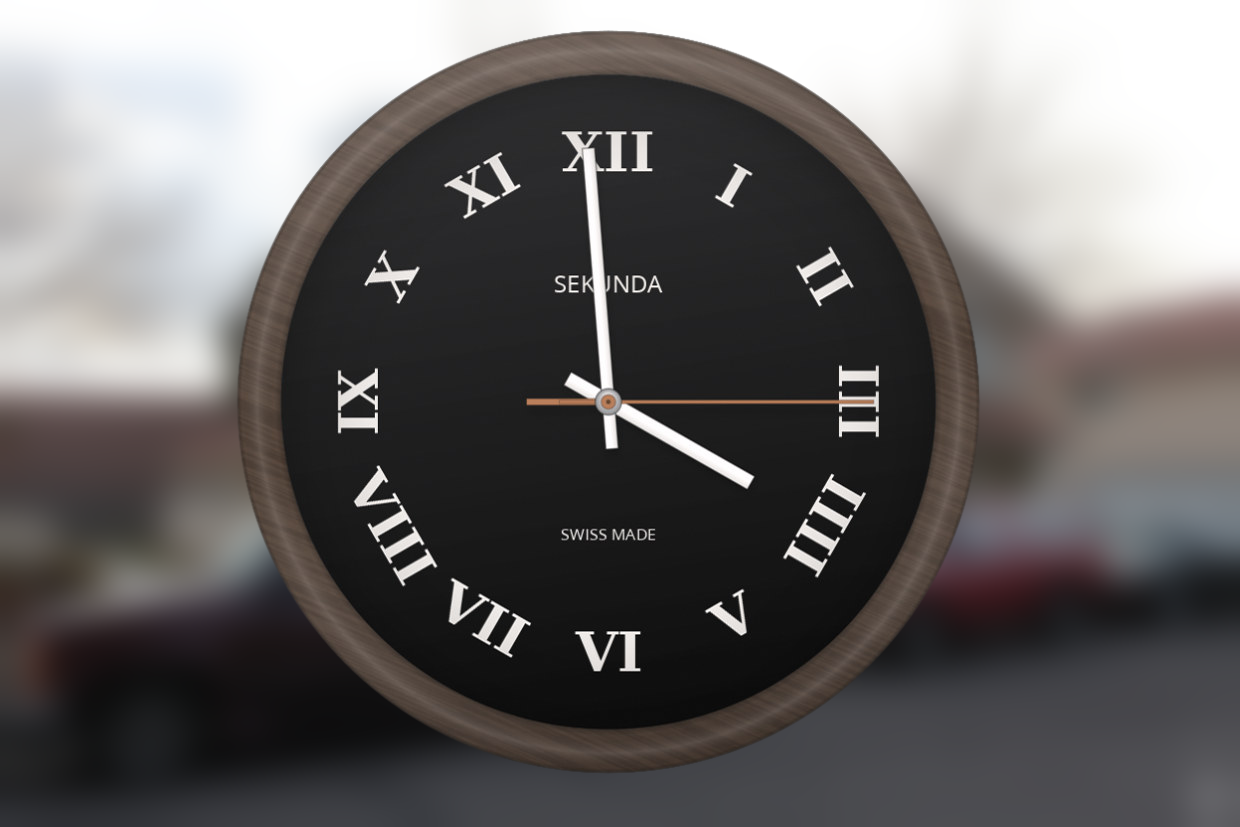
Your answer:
{"hour": 3, "minute": 59, "second": 15}
